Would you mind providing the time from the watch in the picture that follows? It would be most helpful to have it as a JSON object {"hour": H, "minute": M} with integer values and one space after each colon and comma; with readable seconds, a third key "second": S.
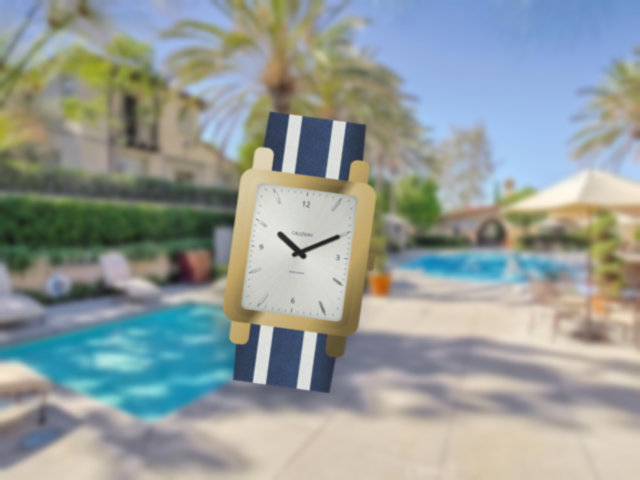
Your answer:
{"hour": 10, "minute": 10}
